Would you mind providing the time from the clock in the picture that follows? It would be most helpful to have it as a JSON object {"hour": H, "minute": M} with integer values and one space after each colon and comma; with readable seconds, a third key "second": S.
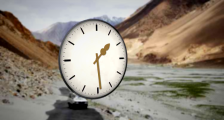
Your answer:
{"hour": 1, "minute": 29}
